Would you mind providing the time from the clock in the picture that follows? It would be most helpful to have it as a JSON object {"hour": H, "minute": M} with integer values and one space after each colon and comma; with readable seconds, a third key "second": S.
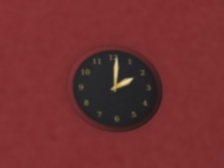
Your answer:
{"hour": 2, "minute": 1}
